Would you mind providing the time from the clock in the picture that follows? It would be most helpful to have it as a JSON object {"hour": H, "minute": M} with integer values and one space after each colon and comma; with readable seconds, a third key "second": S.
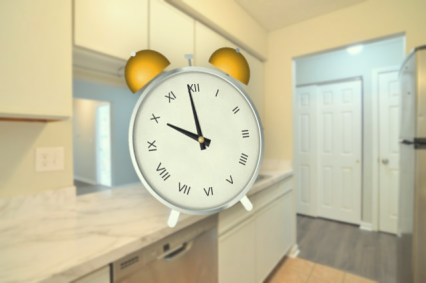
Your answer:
{"hour": 9, "minute": 59}
